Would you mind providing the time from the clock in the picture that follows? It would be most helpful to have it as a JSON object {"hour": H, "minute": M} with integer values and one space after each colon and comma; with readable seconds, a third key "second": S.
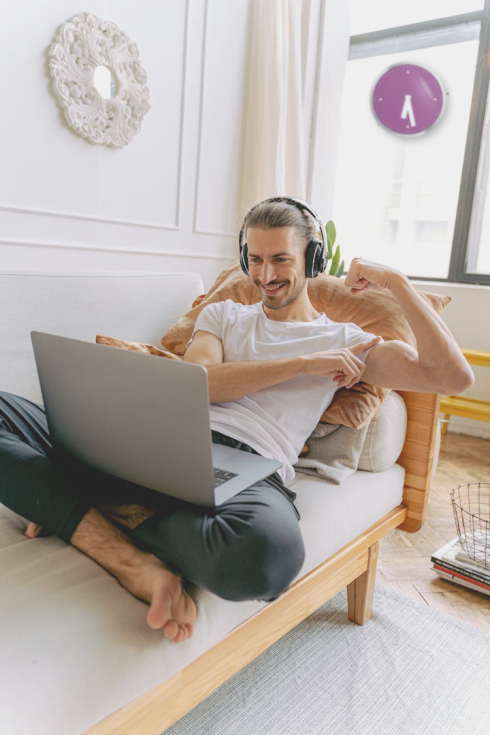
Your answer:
{"hour": 6, "minute": 28}
